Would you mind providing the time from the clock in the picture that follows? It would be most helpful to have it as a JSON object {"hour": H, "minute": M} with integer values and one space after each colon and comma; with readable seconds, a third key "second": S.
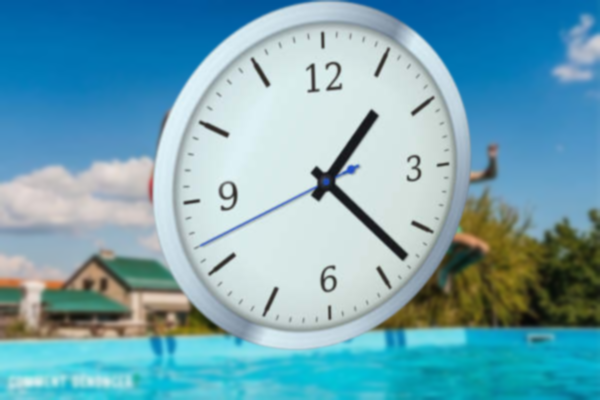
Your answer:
{"hour": 1, "minute": 22, "second": 42}
